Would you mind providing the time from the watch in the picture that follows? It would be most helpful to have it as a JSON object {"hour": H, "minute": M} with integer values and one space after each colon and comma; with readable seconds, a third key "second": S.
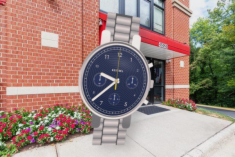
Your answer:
{"hour": 9, "minute": 38}
